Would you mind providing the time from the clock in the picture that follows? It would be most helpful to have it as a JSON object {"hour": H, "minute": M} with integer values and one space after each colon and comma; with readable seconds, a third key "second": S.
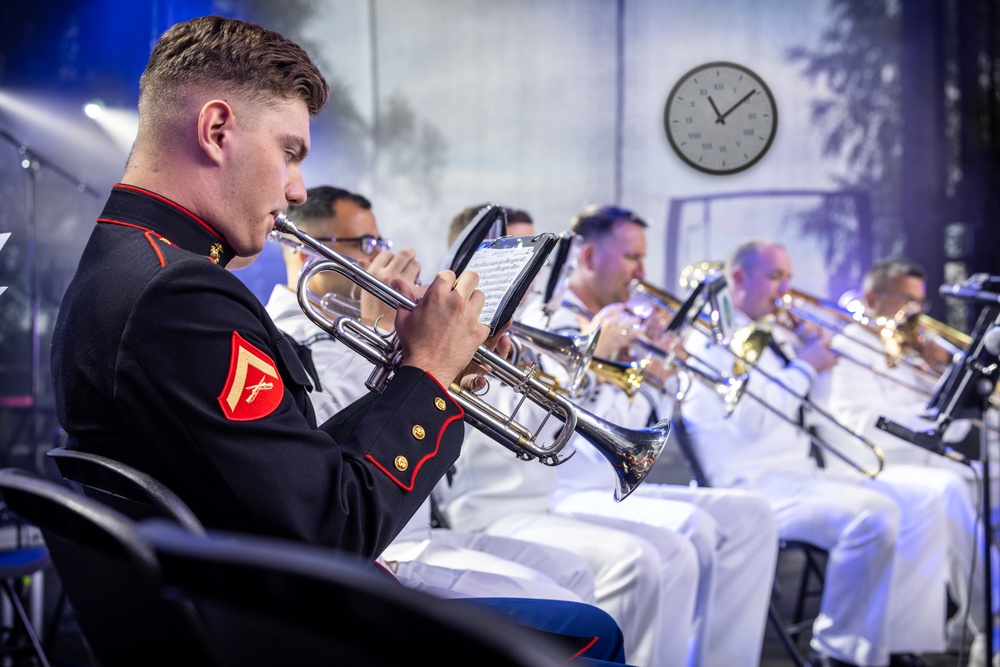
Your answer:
{"hour": 11, "minute": 9}
